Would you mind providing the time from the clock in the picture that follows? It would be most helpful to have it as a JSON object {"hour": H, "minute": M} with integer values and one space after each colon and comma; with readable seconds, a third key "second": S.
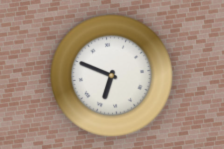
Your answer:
{"hour": 6, "minute": 50}
